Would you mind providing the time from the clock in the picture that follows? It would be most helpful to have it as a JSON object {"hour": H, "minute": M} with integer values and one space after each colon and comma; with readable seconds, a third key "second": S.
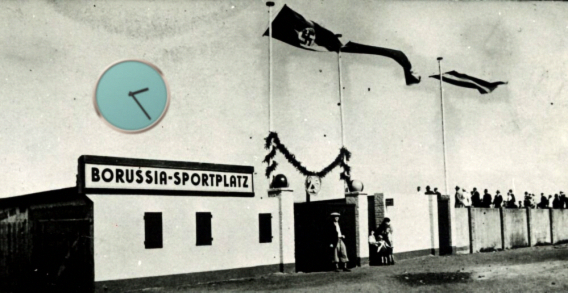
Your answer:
{"hour": 2, "minute": 24}
